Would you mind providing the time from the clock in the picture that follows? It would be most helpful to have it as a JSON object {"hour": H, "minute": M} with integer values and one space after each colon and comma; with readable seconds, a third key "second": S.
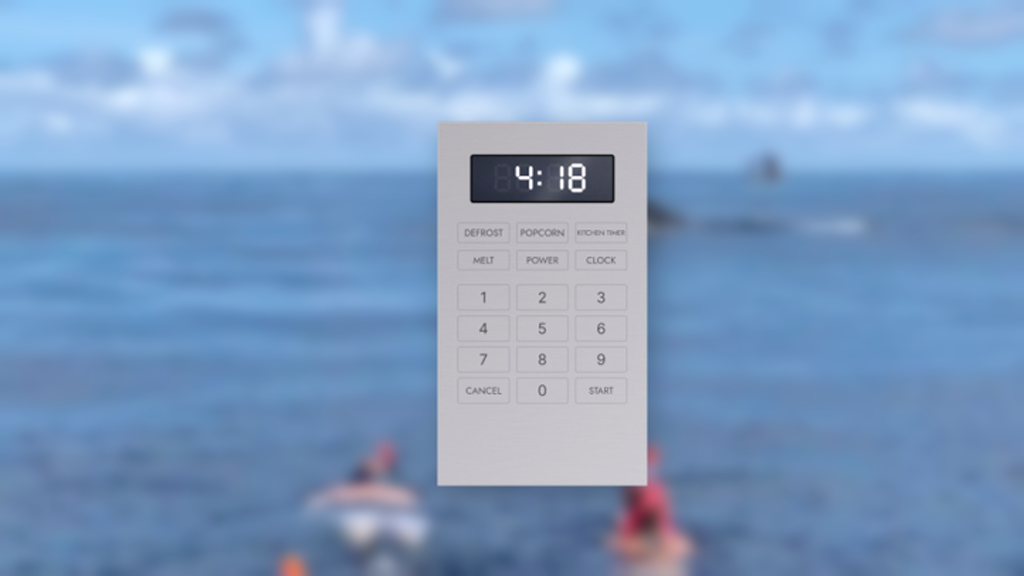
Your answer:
{"hour": 4, "minute": 18}
